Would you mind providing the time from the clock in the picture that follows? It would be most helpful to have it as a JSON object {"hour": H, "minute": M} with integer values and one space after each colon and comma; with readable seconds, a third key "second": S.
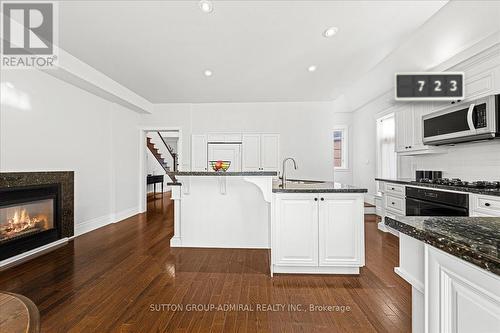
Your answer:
{"hour": 7, "minute": 23}
